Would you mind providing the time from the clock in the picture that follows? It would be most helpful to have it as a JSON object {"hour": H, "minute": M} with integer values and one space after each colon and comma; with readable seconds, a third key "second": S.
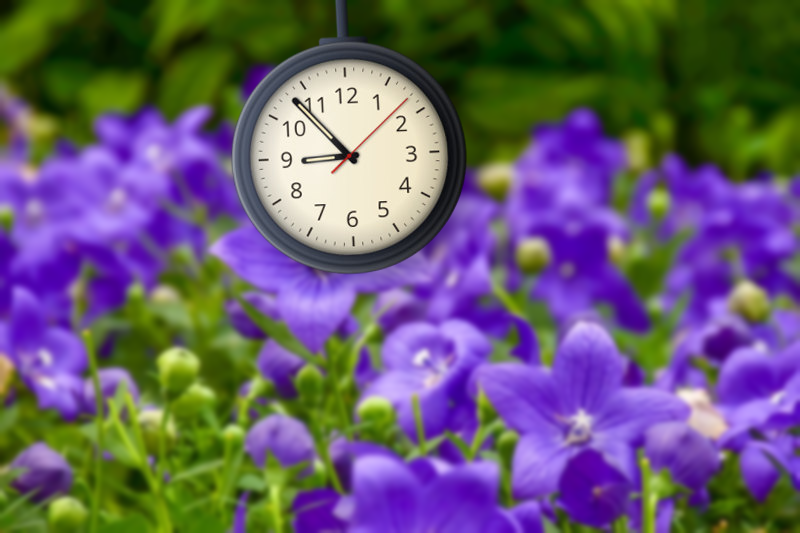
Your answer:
{"hour": 8, "minute": 53, "second": 8}
